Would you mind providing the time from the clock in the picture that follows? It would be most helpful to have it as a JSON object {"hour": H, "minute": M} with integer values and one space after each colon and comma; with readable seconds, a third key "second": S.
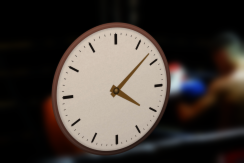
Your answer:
{"hour": 4, "minute": 8}
